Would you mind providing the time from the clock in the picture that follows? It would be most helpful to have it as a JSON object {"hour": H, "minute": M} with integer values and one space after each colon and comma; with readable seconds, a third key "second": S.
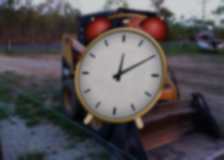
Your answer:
{"hour": 12, "minute": 10}
